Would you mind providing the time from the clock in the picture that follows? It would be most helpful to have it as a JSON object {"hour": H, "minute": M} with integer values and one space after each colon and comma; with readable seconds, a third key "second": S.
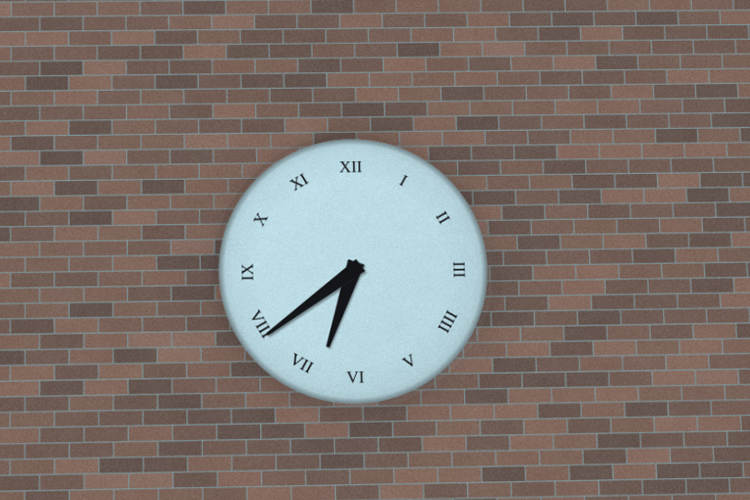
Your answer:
{"hour": 6, "minute": 39}
